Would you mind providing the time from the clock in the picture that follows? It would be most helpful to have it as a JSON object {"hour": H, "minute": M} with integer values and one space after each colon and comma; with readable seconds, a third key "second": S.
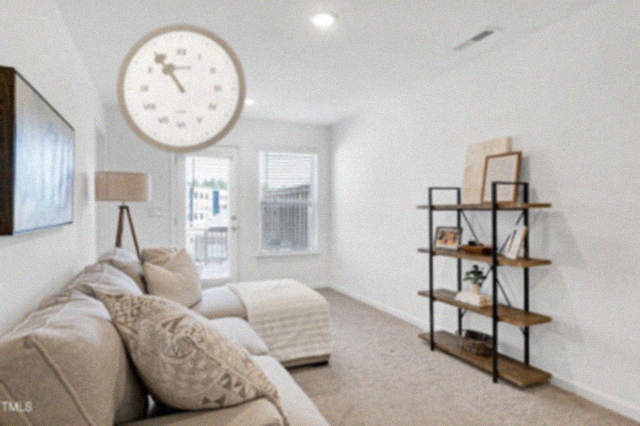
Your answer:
{"hour": 10, "minute": 54}
